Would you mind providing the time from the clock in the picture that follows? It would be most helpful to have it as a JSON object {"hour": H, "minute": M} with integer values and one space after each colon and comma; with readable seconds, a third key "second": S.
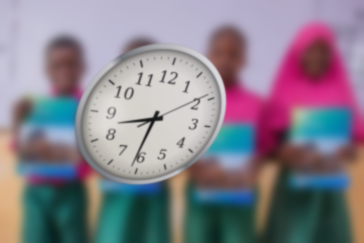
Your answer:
{"hour": 8, "minute": 31, "second": 9}
